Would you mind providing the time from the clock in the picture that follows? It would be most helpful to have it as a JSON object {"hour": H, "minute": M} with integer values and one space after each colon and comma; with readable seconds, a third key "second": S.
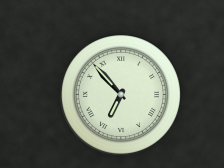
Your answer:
{"hour": 6, "minute": 53}
